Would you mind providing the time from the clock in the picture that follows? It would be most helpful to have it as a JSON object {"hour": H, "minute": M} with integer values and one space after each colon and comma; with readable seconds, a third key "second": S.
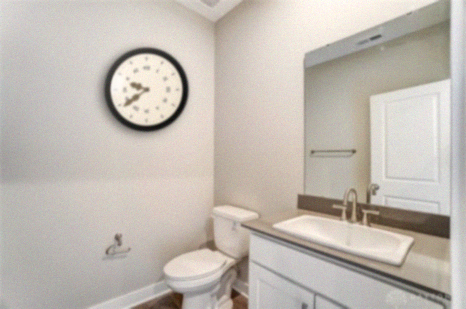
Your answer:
{"hour": 9, "minute": 39}
